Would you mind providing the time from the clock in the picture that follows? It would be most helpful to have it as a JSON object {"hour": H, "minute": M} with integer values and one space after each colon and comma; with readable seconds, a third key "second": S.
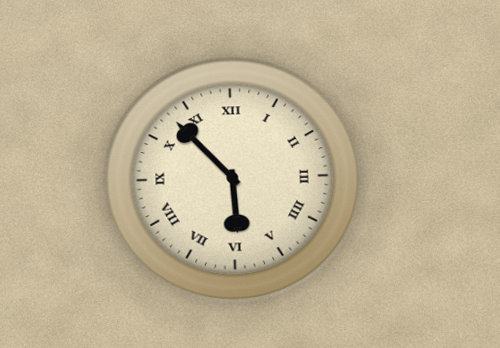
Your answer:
{"hour": 5, "minute": 53}
